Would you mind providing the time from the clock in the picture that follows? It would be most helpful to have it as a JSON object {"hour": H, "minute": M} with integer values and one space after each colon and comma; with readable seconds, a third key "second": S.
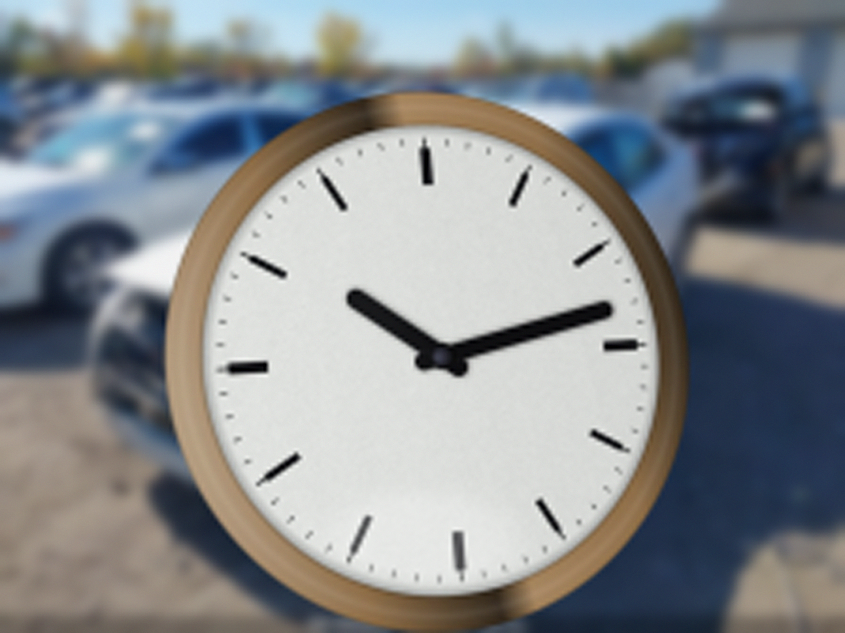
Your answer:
{"hour": 10, "minute": 13}
